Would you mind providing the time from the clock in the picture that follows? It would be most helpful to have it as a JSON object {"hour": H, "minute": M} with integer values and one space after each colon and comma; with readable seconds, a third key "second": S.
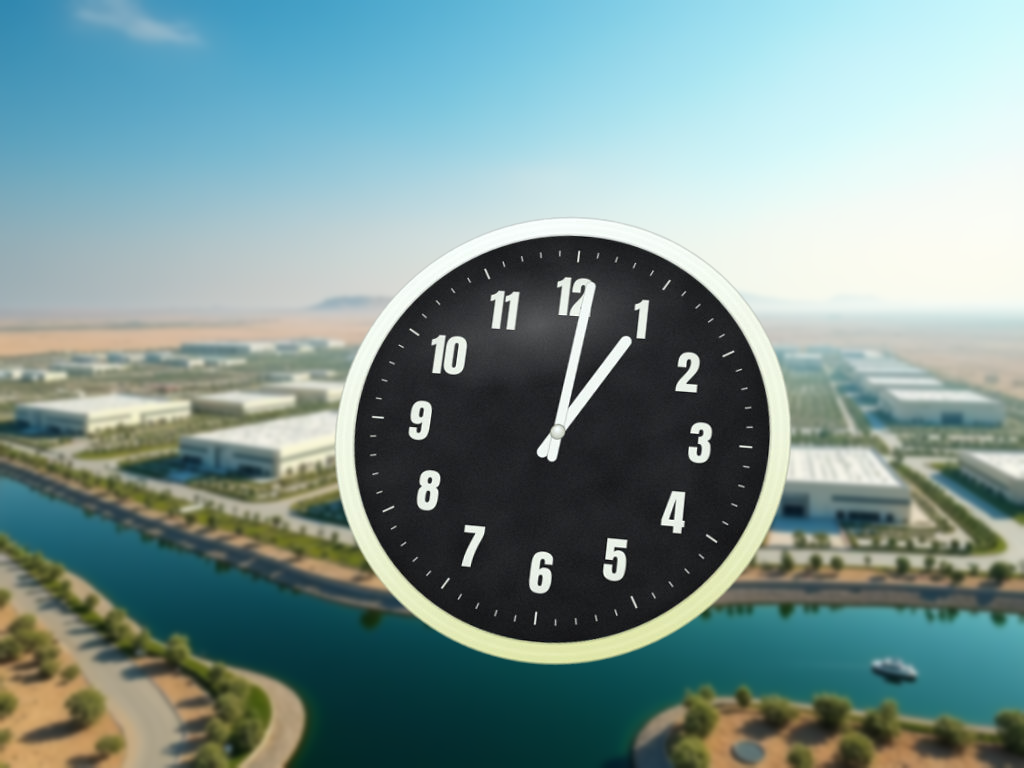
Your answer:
{"hour": 1, "minute": 1}
